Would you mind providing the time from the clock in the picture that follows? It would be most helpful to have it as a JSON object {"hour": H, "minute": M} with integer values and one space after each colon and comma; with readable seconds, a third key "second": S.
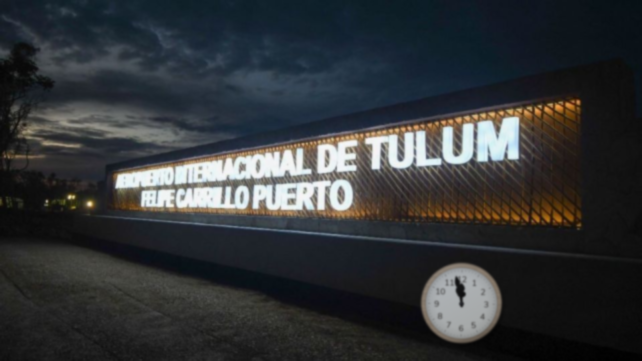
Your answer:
{"hour": 11, "minute": 58}
